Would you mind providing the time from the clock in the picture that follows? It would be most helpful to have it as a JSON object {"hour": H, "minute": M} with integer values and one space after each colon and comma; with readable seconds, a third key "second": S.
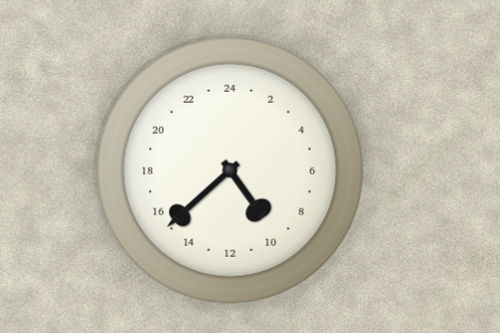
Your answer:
{"hour": 9, "minute": 38}
